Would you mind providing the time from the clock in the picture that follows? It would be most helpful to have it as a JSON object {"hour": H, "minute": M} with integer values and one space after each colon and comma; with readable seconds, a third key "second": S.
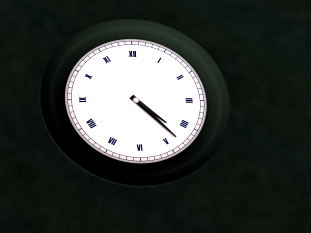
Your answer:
{"hour": 4, "minute": 23}
